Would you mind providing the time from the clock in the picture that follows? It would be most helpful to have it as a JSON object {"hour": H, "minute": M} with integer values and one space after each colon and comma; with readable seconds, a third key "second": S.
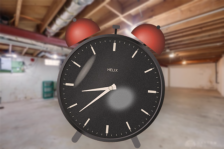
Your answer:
{"hour": 8, "minute": 38}
